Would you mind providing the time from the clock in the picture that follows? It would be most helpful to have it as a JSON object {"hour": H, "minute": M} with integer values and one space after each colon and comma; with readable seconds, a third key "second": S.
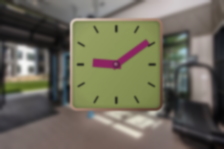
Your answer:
{"hour": 9, "minute": 9}
